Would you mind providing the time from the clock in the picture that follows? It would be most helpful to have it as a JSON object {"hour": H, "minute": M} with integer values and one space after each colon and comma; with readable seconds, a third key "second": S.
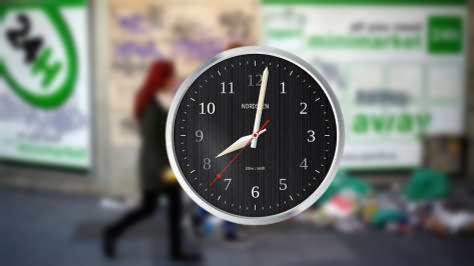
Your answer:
{"hour": 8, "minute": 1, "second": 37}
